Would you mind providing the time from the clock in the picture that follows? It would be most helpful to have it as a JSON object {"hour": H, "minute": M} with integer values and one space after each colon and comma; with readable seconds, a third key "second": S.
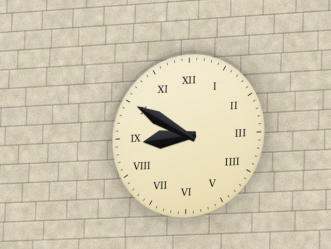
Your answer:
{"hour": 8, "minute": 50}
